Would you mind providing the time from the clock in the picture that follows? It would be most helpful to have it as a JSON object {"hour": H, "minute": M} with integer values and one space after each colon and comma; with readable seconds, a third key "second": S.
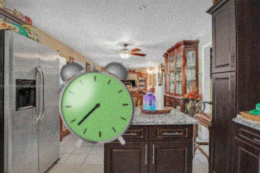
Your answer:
{"hour": 7, "minute": 38}
